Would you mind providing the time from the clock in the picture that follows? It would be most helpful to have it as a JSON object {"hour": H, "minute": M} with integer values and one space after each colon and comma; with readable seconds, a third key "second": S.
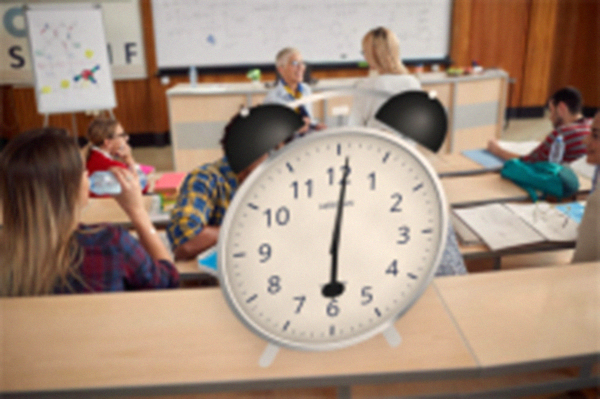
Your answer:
{"hour": 6, "minute": 1}
